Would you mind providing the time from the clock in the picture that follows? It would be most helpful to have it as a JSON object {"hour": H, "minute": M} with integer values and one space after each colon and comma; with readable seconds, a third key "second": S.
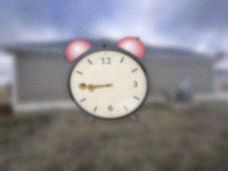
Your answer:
{"hour": 8, "minute": 45}
